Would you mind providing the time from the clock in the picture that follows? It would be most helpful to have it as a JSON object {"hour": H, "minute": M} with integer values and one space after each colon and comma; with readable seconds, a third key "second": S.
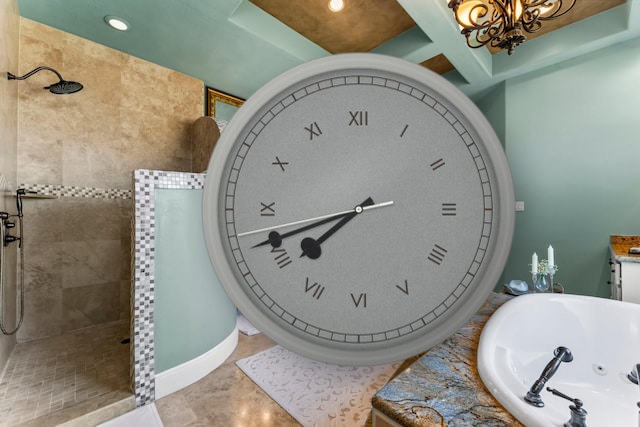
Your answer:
{"hour": 7, "minute": 41, "second": 43}
